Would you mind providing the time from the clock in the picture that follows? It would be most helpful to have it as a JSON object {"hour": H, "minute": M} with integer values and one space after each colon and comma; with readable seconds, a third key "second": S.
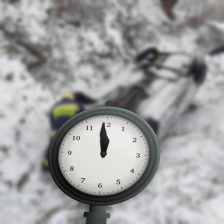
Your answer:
{"hour": 11, "minute": 59}
